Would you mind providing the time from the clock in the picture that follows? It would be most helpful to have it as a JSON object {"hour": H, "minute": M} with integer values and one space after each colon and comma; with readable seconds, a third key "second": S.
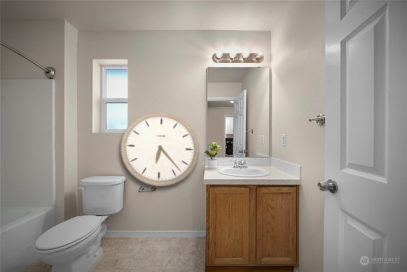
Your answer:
{"hour": 6, "minute": 23}
